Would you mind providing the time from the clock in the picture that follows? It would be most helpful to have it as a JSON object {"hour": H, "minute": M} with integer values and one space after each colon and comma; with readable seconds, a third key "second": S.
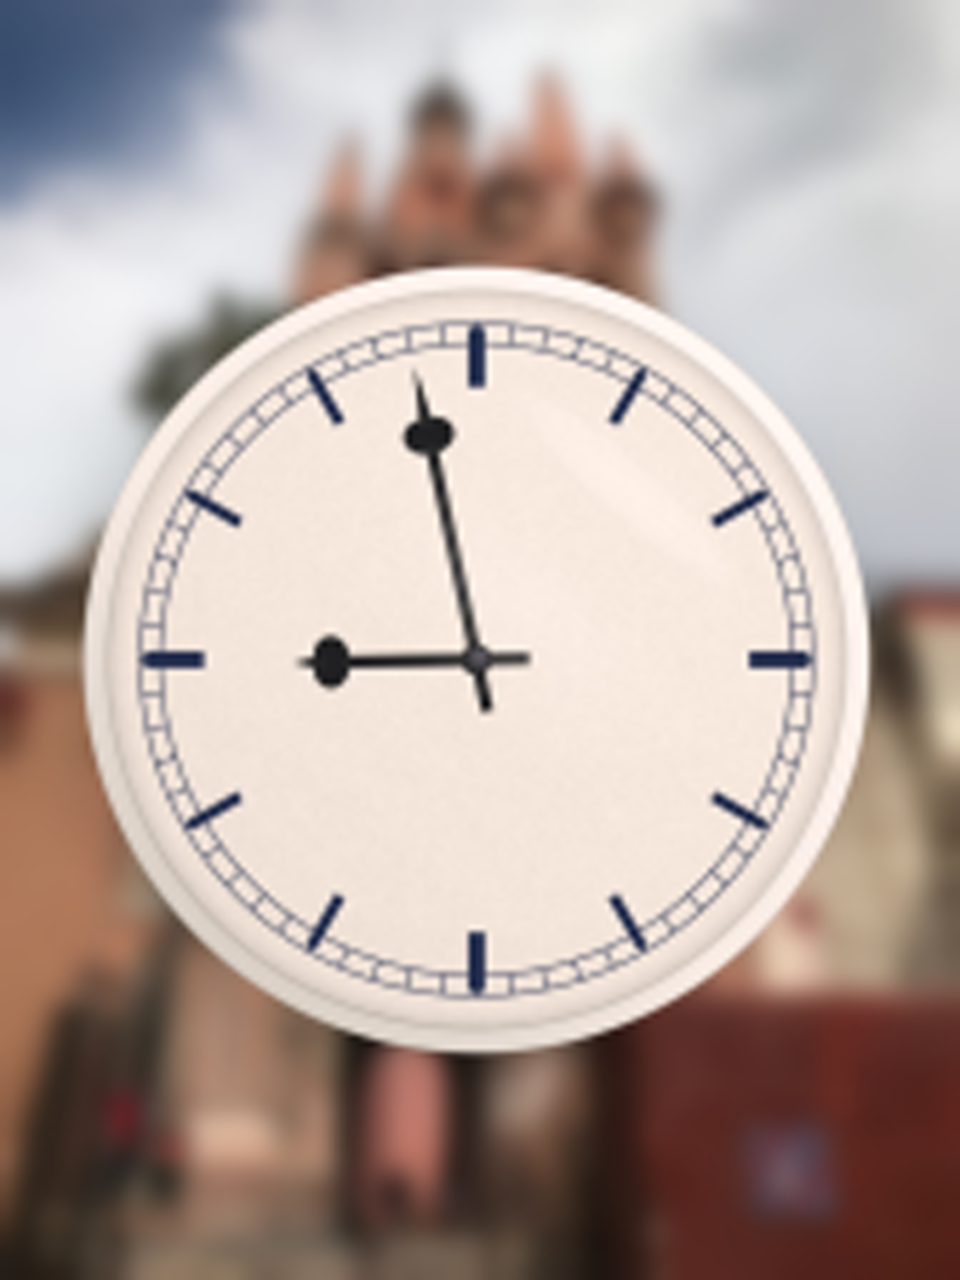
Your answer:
{"hour": 8, "minute": 58}
